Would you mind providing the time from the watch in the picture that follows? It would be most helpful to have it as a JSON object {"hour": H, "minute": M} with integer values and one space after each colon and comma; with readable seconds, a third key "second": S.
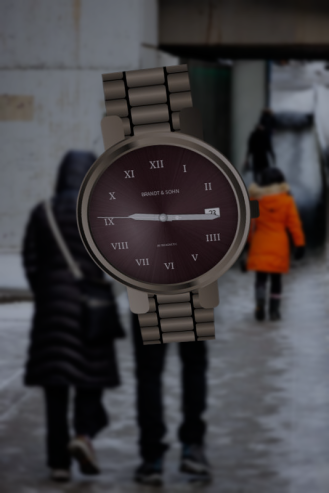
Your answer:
{"hour": 9, "minute": 15, "second": 46}
